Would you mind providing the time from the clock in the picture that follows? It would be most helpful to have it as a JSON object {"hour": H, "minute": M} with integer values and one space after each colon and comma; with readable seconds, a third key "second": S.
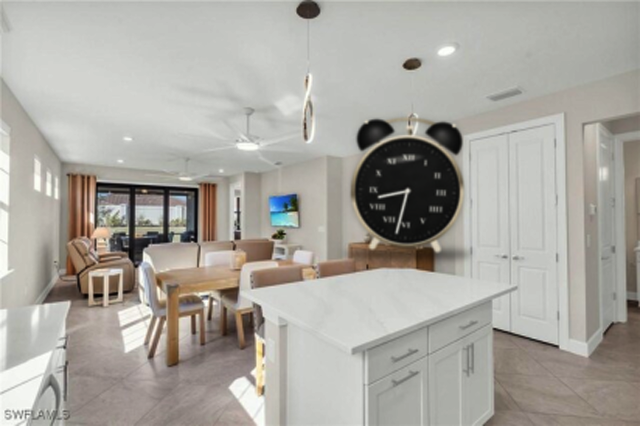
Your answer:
{"hour": 8, "minute": 32}
